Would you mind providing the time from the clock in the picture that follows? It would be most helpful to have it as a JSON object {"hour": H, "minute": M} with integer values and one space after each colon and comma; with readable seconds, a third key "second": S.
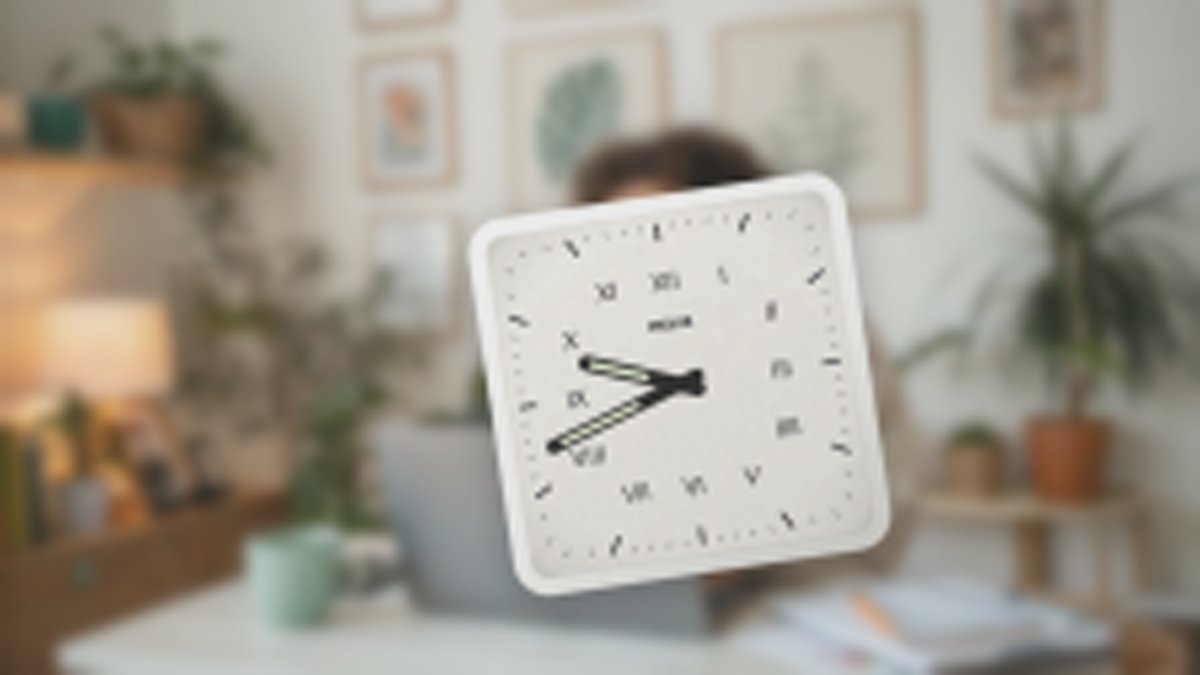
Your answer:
{"hour": 9, "minute": 42}
